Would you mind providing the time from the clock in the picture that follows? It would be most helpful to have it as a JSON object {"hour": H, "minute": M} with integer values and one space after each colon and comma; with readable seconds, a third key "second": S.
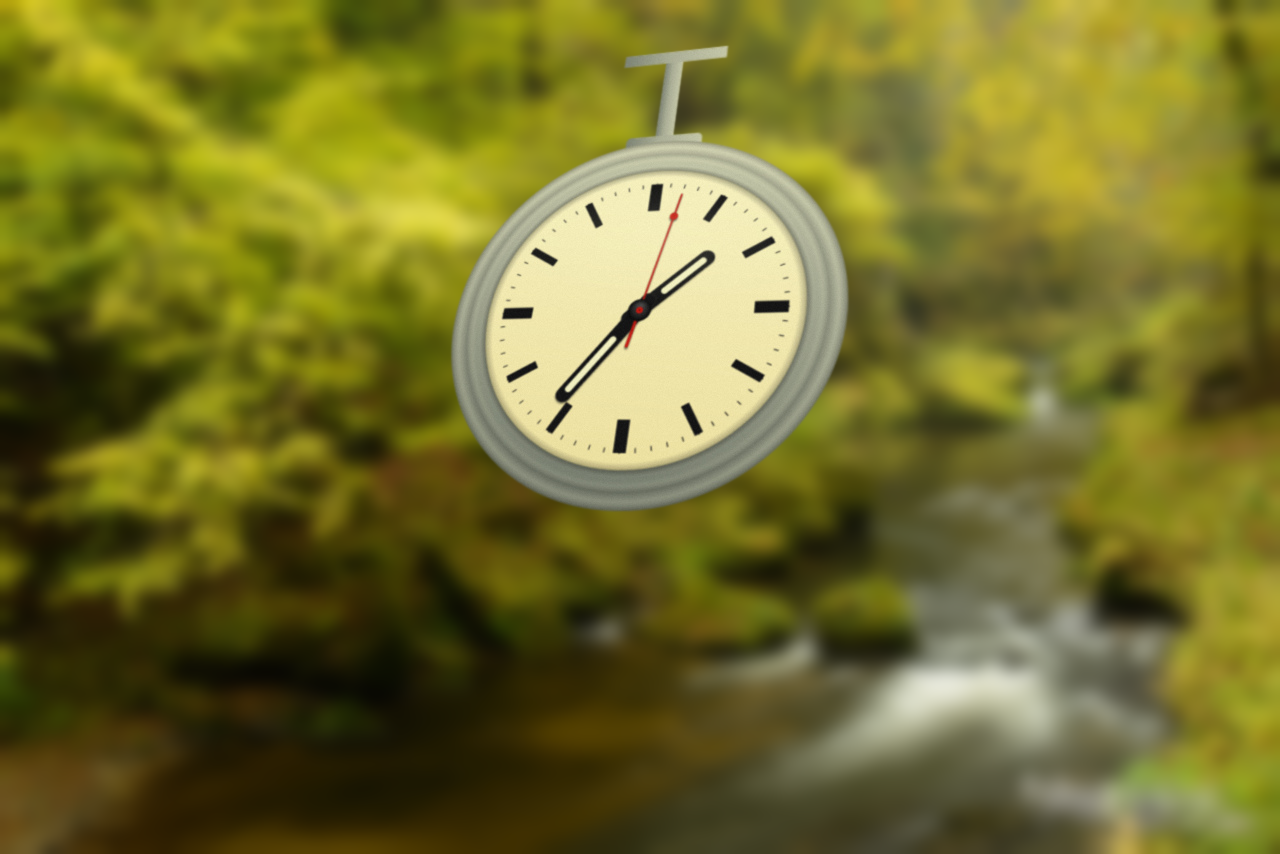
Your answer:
{"hour": 1, "minute": 36, "second": 2}
